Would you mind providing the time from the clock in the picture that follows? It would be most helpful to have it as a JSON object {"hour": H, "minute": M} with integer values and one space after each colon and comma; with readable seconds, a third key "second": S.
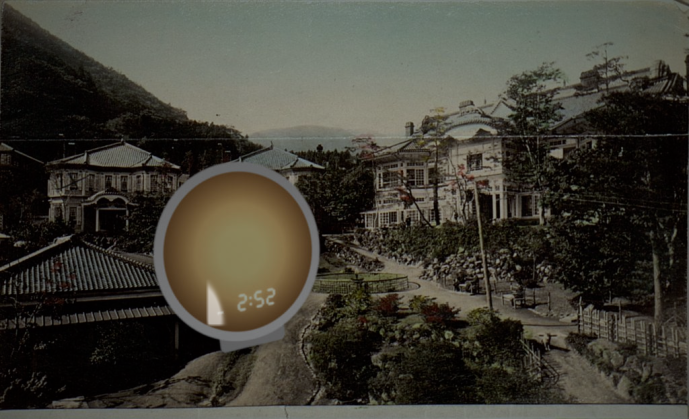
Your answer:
{"hour": 2, "minute": 52}
